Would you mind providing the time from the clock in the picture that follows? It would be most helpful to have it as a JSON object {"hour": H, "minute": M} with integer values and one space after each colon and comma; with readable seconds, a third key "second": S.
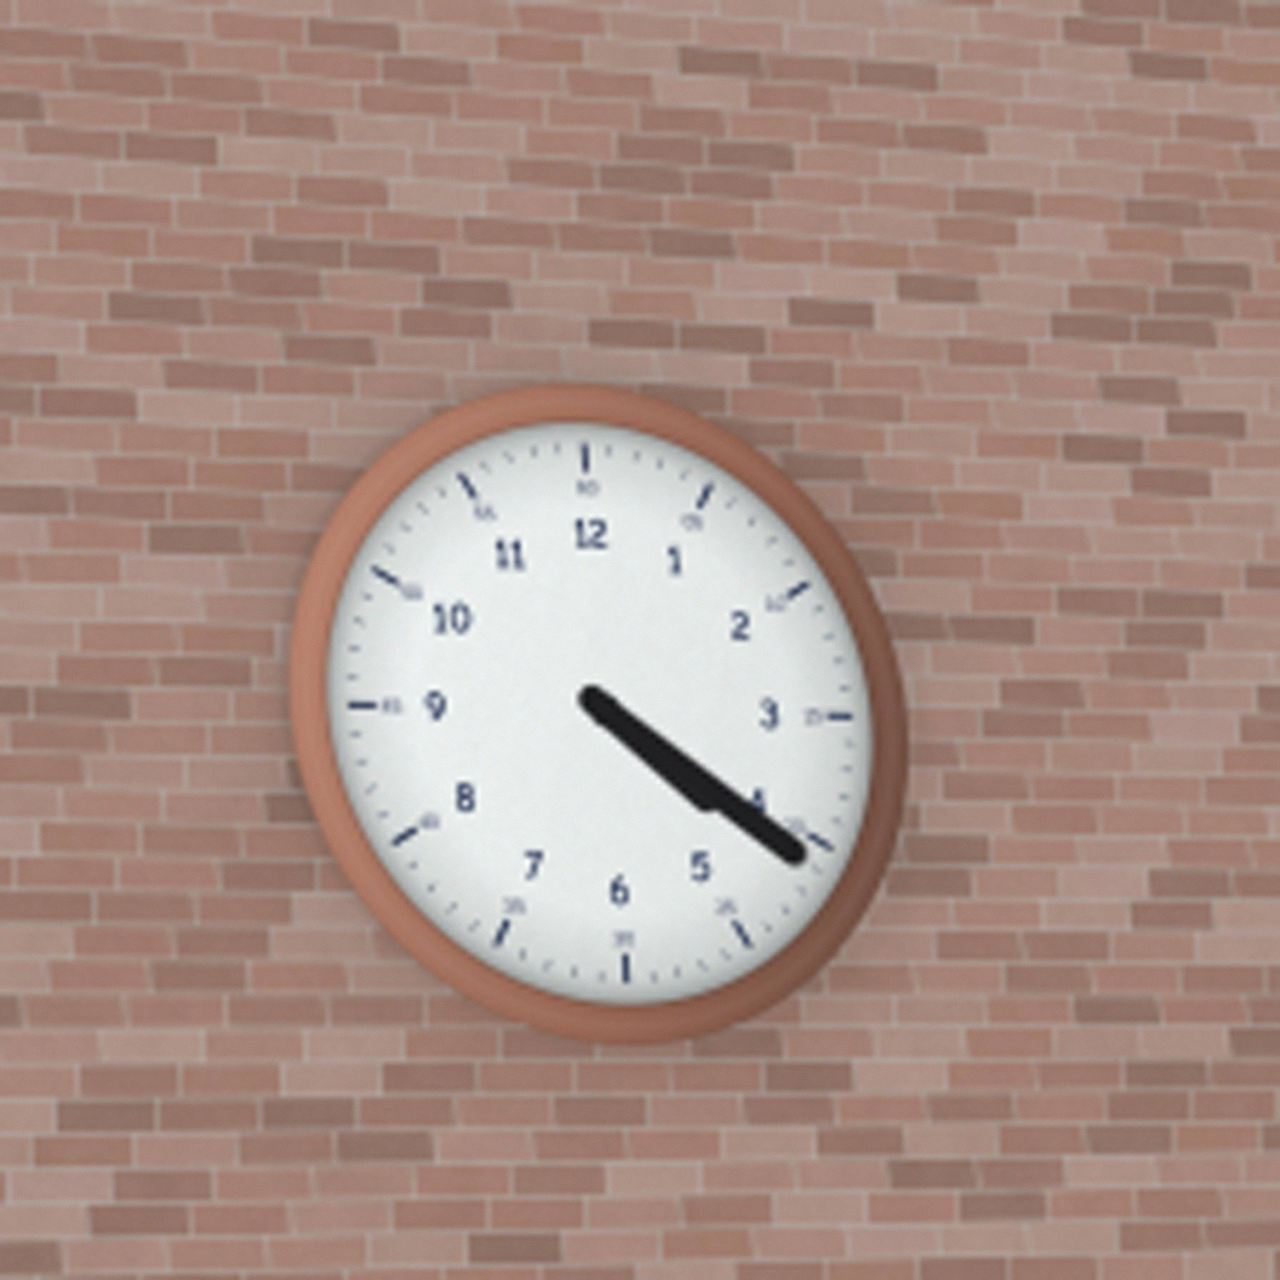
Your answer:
{"hour": 4, "minute": 21}
